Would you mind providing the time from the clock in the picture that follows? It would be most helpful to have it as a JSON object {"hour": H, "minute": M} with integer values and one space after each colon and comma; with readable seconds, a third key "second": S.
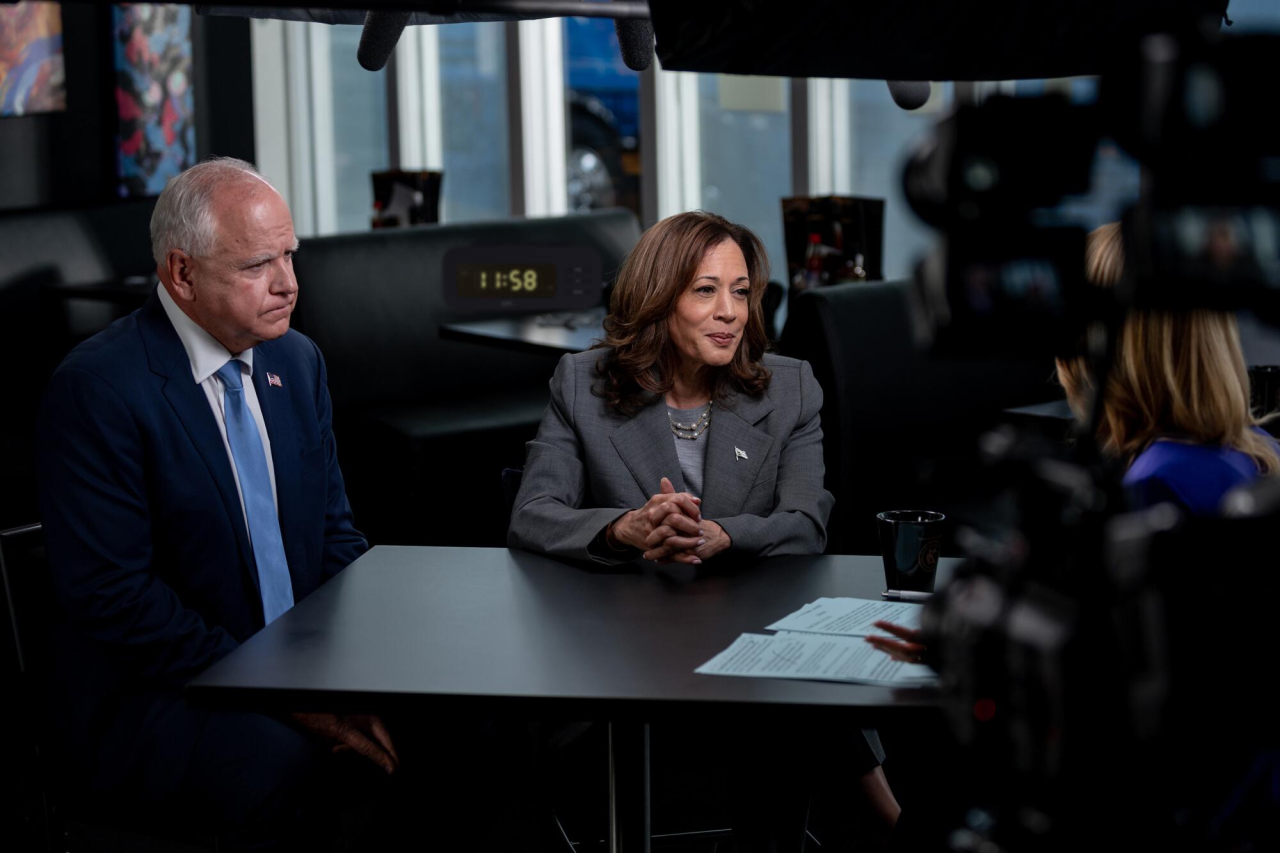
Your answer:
{"hour": 11, "minute": 58}
